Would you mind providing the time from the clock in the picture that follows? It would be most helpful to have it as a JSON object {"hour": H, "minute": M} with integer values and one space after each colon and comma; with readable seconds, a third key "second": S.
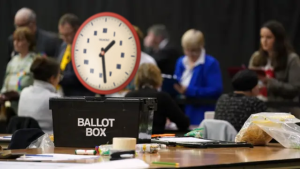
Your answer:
{"hour": 1, "minute": 28}
